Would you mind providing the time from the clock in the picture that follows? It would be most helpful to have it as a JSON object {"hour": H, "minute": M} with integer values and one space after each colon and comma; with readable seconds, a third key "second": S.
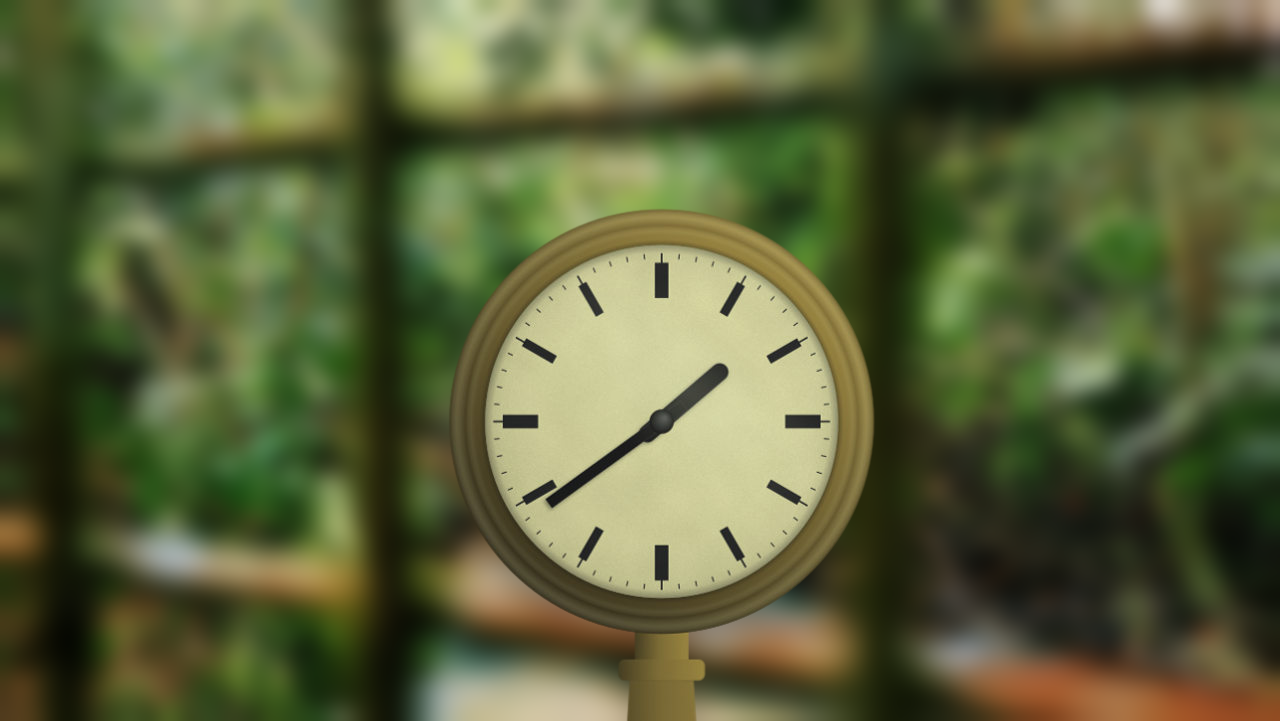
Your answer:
{"hour": 1, "minute": 39}
